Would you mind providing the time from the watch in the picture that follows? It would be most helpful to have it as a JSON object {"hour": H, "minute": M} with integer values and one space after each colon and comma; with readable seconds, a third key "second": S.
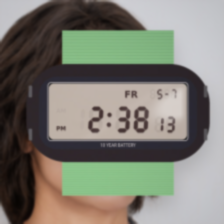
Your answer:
{"hour": 2, "minute": 38, "second": 13}
